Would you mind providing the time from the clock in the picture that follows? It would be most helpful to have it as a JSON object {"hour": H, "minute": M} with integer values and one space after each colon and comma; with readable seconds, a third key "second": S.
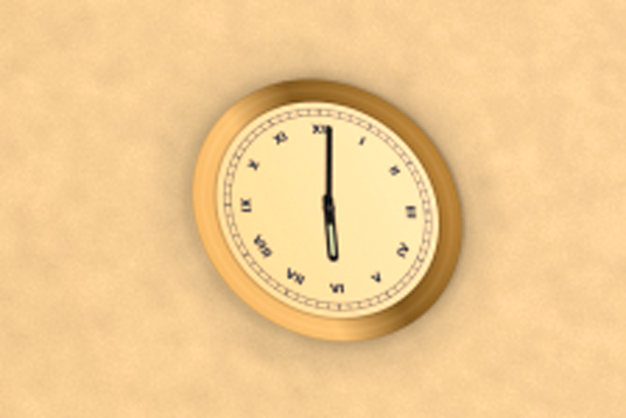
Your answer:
{"hour": 6, "minute": 1}
